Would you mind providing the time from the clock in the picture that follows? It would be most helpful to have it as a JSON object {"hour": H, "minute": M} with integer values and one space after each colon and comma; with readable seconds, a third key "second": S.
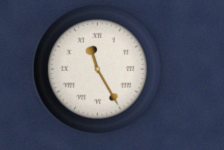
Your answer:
{"hour": 11, "minute": 25}
